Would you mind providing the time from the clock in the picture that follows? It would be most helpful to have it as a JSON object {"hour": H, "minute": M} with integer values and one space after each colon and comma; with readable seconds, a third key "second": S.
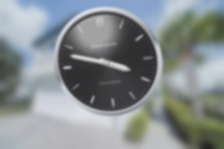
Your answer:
{"hour": 3, "minute": 48}
